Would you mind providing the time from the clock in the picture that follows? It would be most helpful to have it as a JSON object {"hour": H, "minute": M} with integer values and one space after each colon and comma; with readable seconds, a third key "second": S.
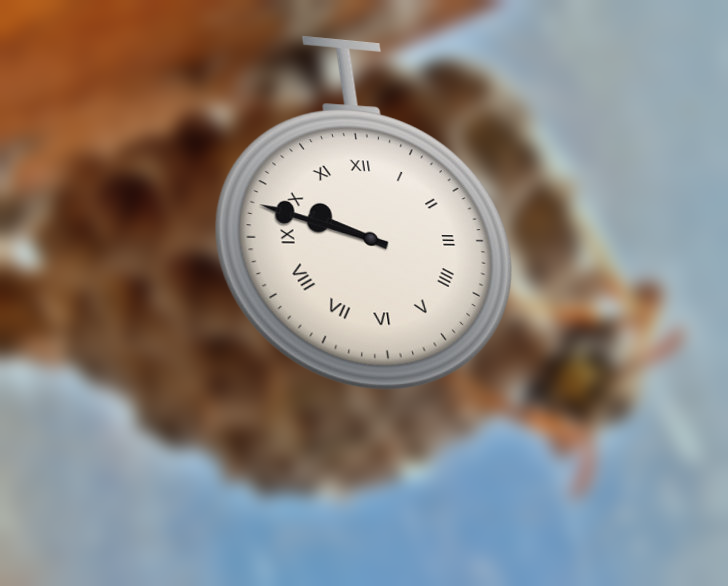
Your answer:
{"hour": 9, "minute": 48}
